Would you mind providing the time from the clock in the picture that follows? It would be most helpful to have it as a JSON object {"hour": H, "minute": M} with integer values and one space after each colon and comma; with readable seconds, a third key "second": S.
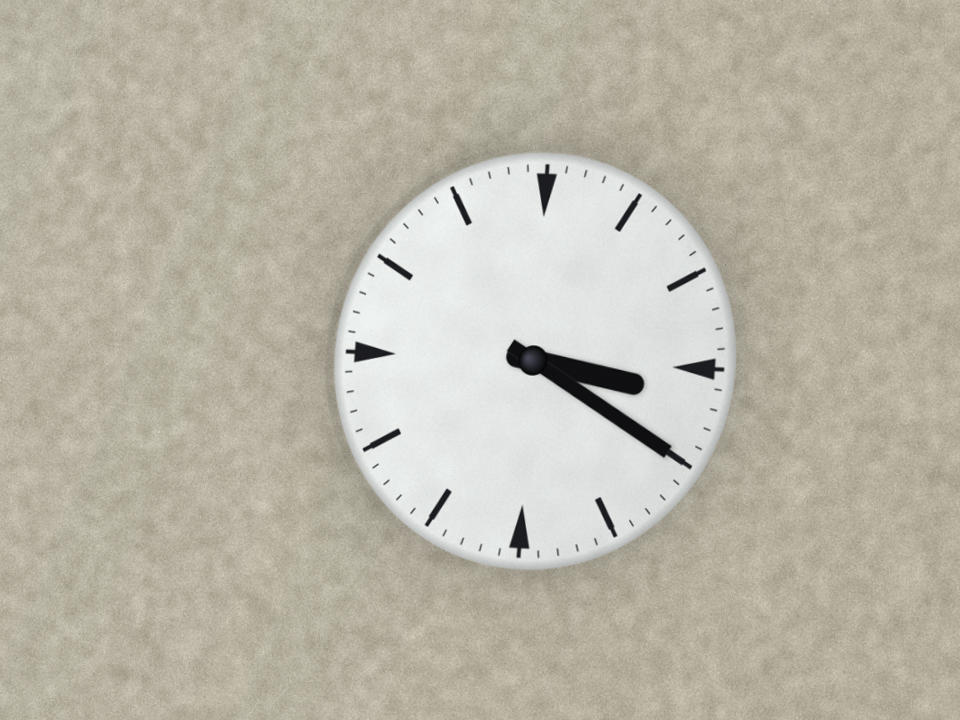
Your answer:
{"hour": 3, "minute": 20}
